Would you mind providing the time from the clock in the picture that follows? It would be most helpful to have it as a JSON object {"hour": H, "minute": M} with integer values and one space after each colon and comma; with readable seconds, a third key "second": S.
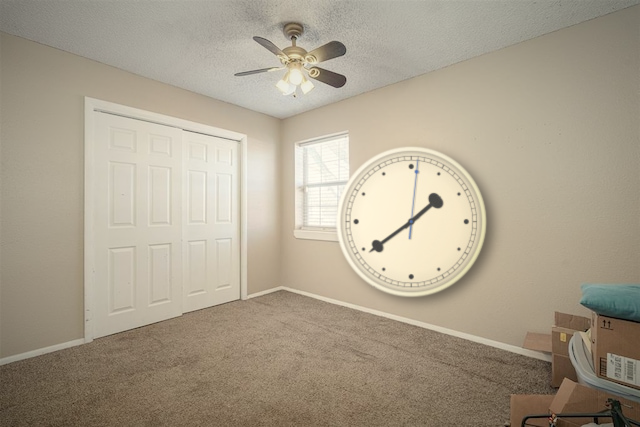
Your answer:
{"hour": 1, "minute": 39, "second": 1}
